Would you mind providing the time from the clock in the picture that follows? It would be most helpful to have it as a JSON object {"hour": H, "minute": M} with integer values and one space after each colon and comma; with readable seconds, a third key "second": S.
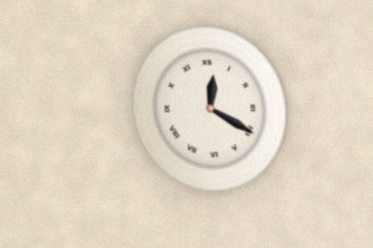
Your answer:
{"hour": 12, "minute": 20}
